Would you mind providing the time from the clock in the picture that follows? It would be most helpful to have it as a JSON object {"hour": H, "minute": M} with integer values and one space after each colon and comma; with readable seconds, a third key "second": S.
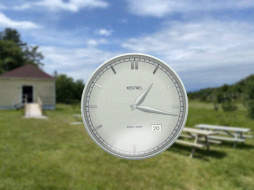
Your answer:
{"hour": 1, "minute": 17}
